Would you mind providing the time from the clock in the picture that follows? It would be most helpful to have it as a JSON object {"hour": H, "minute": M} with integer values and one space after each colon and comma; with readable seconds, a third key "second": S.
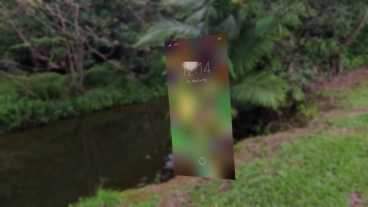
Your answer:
{"hour": 12, "minute": 14}
